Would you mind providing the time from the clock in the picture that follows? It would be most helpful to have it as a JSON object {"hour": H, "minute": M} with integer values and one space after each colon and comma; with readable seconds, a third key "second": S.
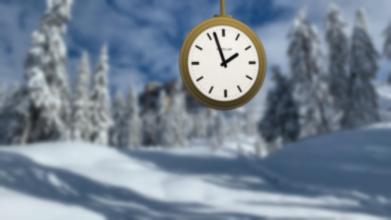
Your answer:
{"hour": 1, "minute": 57}
